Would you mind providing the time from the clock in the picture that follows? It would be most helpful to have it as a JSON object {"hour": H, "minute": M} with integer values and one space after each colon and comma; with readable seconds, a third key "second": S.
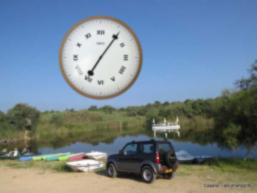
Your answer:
{"hour": 7, "minute": 6}
